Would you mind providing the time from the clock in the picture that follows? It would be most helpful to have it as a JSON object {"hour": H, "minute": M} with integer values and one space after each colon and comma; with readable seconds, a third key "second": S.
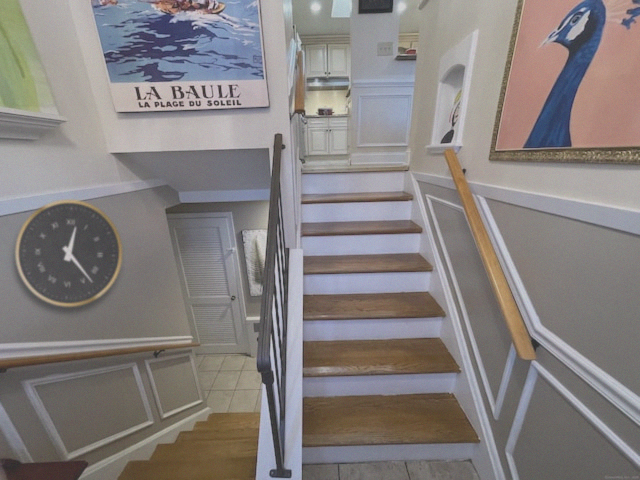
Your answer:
{"hour": 12, "minute": 23}
